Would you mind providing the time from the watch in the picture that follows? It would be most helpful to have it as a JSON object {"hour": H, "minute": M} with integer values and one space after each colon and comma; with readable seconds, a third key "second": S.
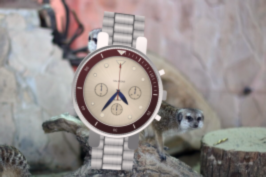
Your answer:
{"hour": 4, "minute": 36}
